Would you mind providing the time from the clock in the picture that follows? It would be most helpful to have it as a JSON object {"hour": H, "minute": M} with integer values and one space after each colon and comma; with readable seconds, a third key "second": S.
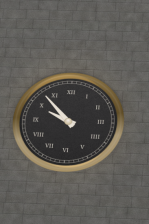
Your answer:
{"hour": 9, "minute": 53}
